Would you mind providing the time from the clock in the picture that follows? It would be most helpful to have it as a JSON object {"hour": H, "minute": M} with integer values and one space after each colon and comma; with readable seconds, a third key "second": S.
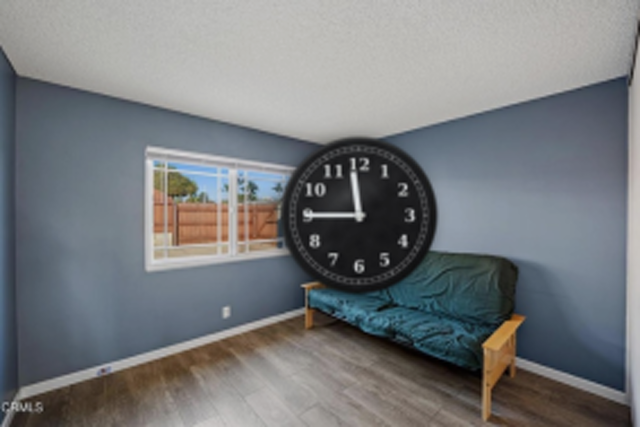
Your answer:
{"hour": 11, "minute": 45}
